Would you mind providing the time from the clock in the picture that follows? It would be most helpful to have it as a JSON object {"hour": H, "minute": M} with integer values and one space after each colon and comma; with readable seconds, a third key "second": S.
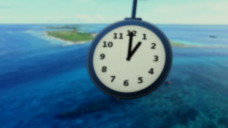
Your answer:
{"hour": 1, "minute": 0}
